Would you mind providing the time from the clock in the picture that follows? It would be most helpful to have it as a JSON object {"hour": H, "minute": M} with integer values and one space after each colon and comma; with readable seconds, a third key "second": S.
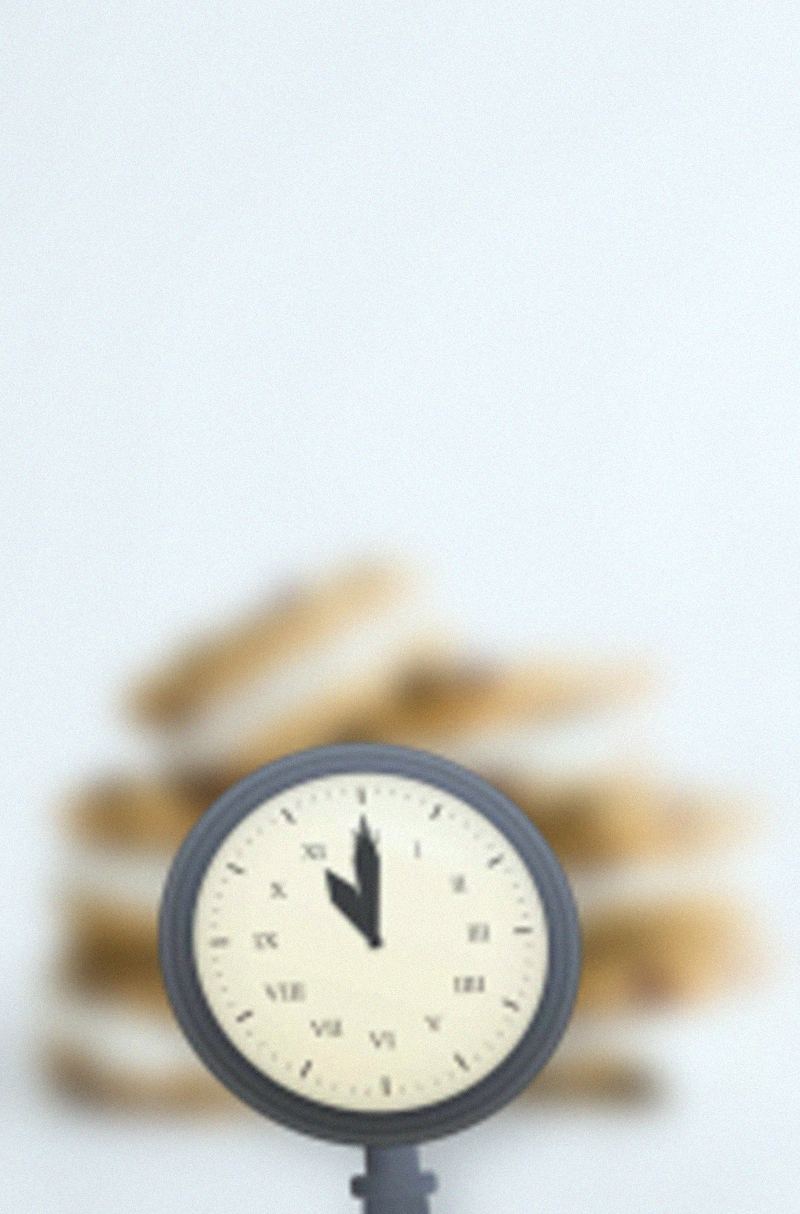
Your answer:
{"hour": 11, "minute": 0}
